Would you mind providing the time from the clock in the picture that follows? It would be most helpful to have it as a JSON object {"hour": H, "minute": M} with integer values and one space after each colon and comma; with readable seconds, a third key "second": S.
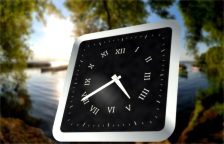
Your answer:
{"hour": 4, "minute": 40}
